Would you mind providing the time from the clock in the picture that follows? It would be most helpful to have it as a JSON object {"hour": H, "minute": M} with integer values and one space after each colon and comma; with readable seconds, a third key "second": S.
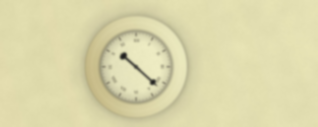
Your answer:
{"hour": 10, "minute": 22}
